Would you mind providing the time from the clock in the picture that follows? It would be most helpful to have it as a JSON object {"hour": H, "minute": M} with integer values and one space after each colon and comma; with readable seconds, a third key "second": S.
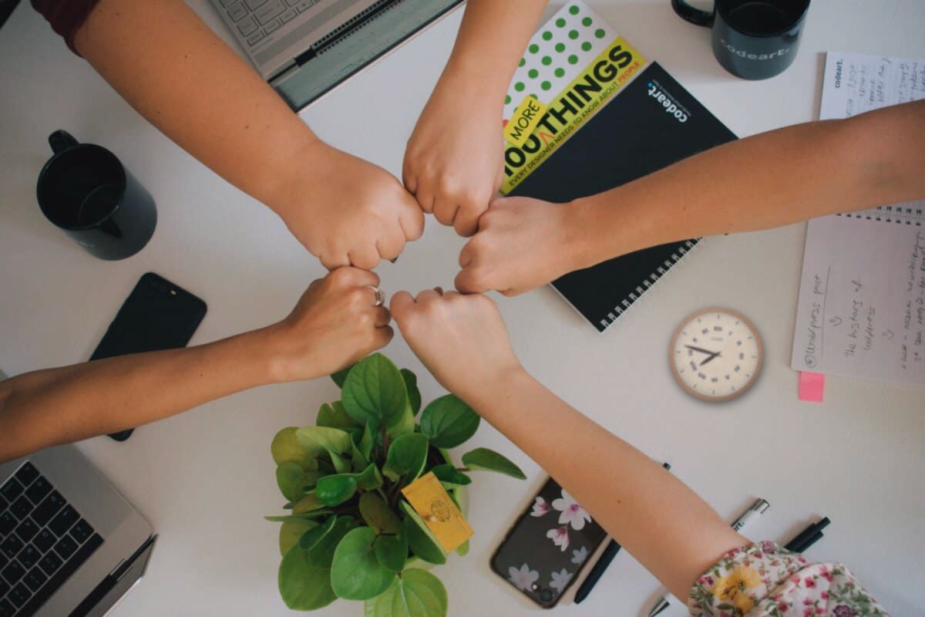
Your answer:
{"hour": 7, "minute": 47}
